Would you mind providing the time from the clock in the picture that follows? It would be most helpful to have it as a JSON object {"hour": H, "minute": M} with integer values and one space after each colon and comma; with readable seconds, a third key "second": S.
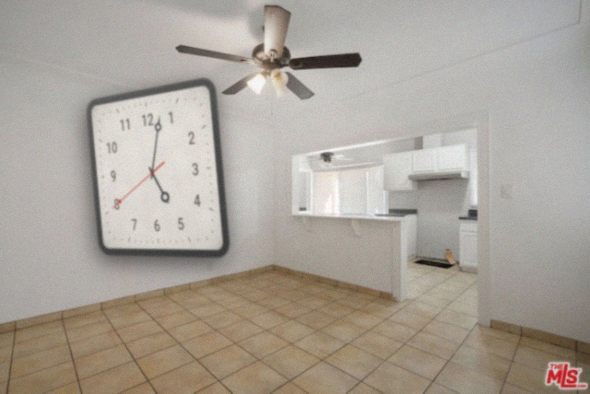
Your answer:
{"hour": 5, "minute": 2, "second": 40}
